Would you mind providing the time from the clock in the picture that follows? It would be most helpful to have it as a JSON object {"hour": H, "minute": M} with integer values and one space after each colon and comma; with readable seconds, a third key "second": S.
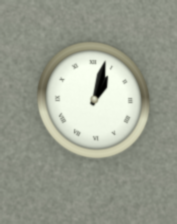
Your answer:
{"hour": 1, "minute": 3}
